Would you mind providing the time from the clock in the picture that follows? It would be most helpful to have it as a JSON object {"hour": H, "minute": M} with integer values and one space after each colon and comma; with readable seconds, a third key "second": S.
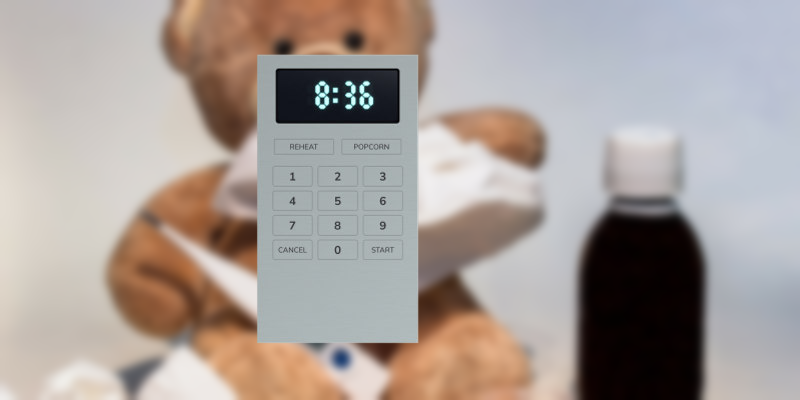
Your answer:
{"hour": 8, "minute": 36}
